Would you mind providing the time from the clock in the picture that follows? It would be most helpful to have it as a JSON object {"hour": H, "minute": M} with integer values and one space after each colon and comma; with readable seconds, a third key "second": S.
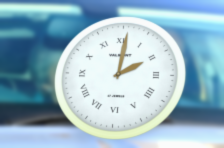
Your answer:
{"hour": 2, "minute": 1}
